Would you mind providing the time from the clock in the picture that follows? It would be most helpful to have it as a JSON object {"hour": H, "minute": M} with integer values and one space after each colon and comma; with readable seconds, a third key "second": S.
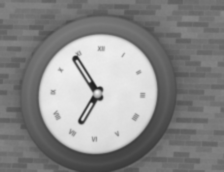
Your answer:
{"hour": 6, "minute": 54}
